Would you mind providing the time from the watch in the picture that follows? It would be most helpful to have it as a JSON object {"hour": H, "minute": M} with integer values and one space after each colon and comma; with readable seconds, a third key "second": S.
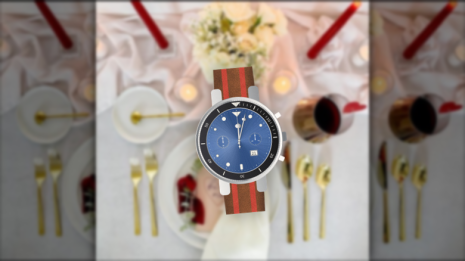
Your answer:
{"hour": 12, "minute": 3}
